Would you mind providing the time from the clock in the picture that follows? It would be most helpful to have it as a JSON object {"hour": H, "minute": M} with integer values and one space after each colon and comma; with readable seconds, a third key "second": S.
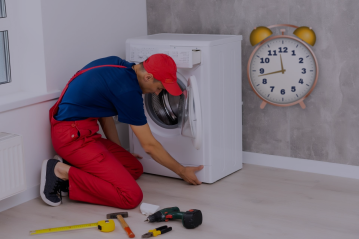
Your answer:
{"hour": 11, "minute": 43}
